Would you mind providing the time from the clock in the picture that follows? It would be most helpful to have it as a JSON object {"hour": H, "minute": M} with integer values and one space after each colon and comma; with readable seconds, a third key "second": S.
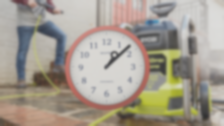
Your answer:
{"hour": 1, "minute": 8}
